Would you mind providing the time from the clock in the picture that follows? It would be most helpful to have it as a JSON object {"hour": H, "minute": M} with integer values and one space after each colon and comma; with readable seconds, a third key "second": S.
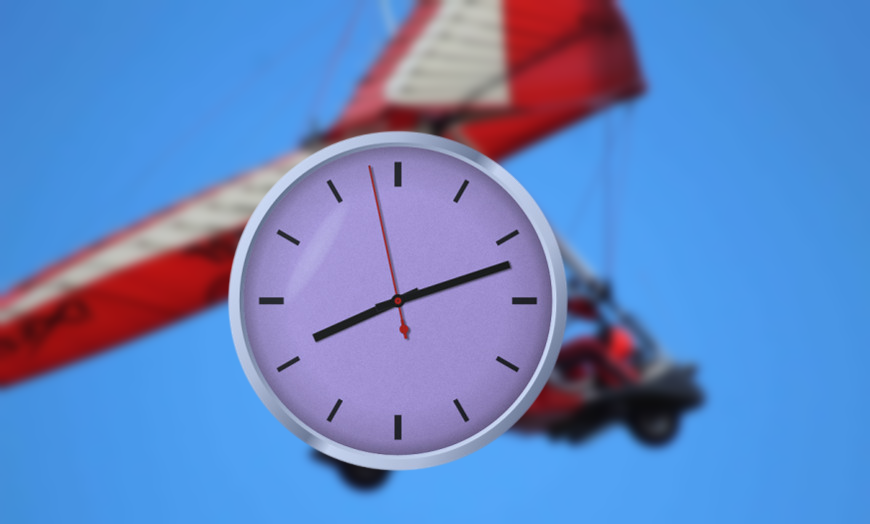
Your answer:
{"hour": 8, "minute": 11, "second": 58}
